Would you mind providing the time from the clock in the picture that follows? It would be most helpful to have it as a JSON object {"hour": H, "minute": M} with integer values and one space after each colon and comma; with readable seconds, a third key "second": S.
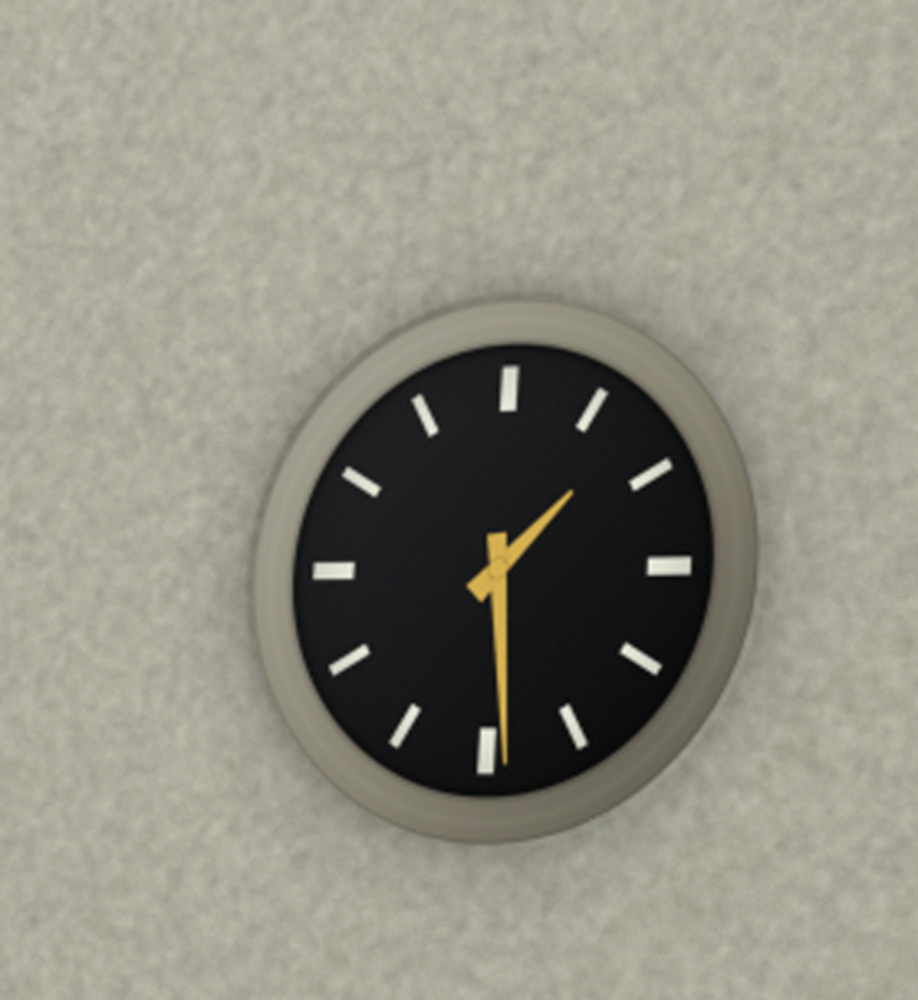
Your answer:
{"hour": 1, "minute": 29}
